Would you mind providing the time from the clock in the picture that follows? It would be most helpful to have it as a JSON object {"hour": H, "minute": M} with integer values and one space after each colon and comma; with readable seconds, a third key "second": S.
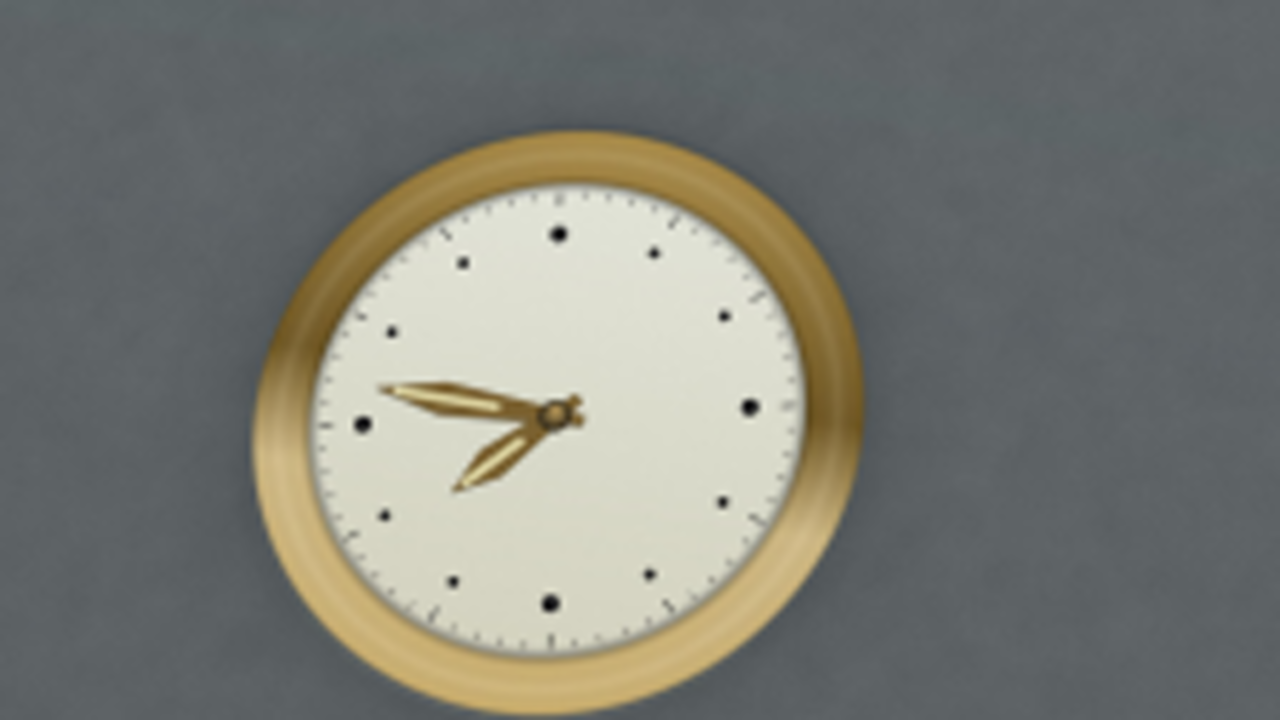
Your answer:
{"hour": 7, "minute": 47}
